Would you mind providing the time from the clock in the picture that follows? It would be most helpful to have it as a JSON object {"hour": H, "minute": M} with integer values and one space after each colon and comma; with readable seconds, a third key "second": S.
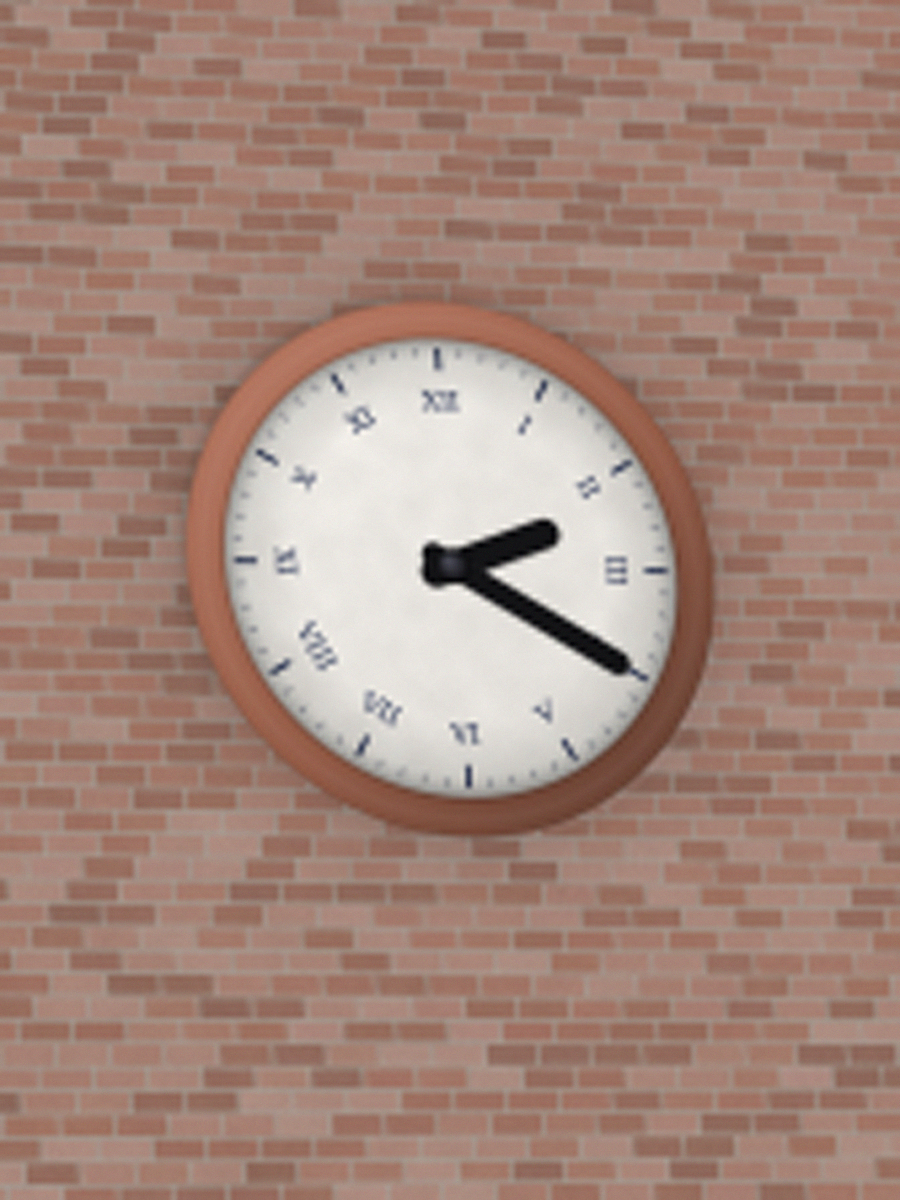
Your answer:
{"hour": 2, "minute": 20}
